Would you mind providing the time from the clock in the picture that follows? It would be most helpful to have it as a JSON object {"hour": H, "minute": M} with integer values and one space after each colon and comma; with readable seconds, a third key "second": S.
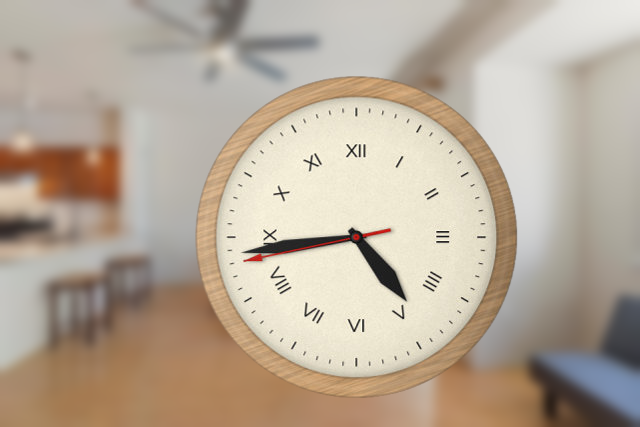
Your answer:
{"hour": 4, "minute": 43, "second": 43}
